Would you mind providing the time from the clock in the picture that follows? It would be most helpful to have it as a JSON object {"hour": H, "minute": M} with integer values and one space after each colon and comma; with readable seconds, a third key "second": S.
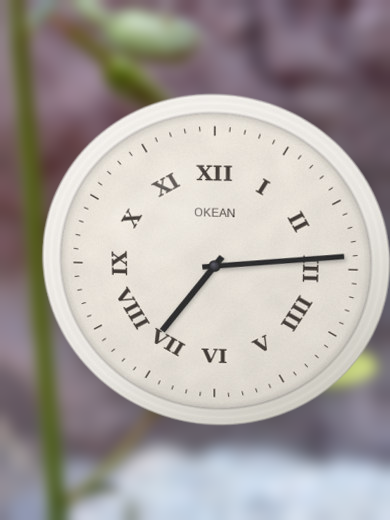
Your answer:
{"hour": 7, "minute": 14}
